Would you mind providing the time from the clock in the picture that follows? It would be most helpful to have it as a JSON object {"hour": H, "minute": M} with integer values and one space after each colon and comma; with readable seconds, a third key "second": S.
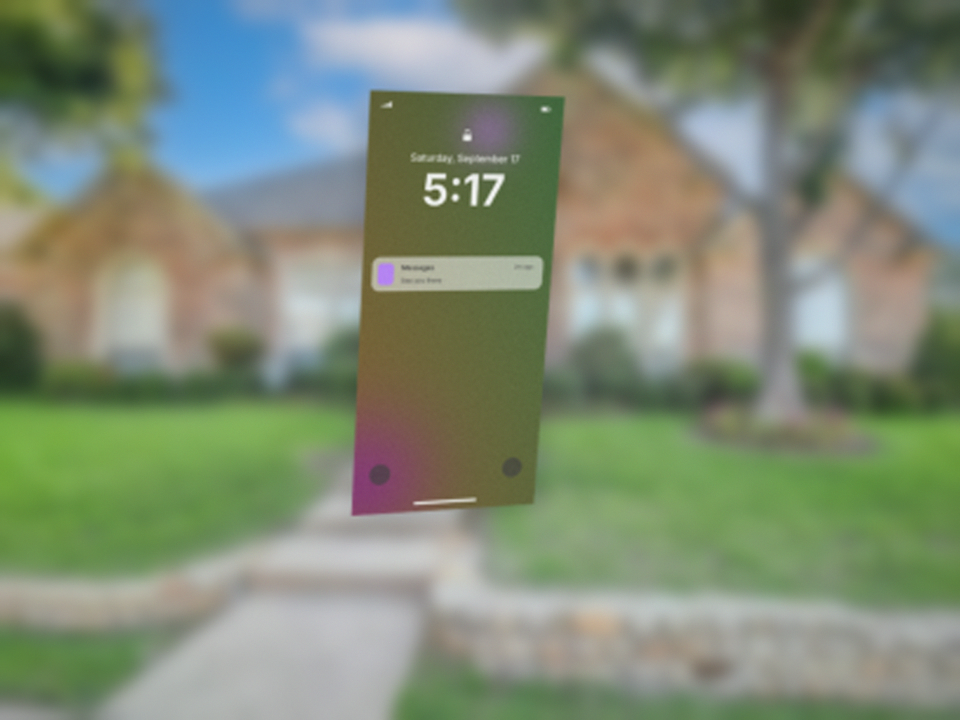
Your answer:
{"hour": 5, "minute": 17}
